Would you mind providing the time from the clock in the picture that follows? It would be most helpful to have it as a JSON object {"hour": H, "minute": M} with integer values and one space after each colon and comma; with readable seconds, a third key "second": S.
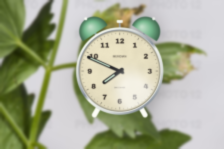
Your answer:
{"hour": 7, "minute": 49}
